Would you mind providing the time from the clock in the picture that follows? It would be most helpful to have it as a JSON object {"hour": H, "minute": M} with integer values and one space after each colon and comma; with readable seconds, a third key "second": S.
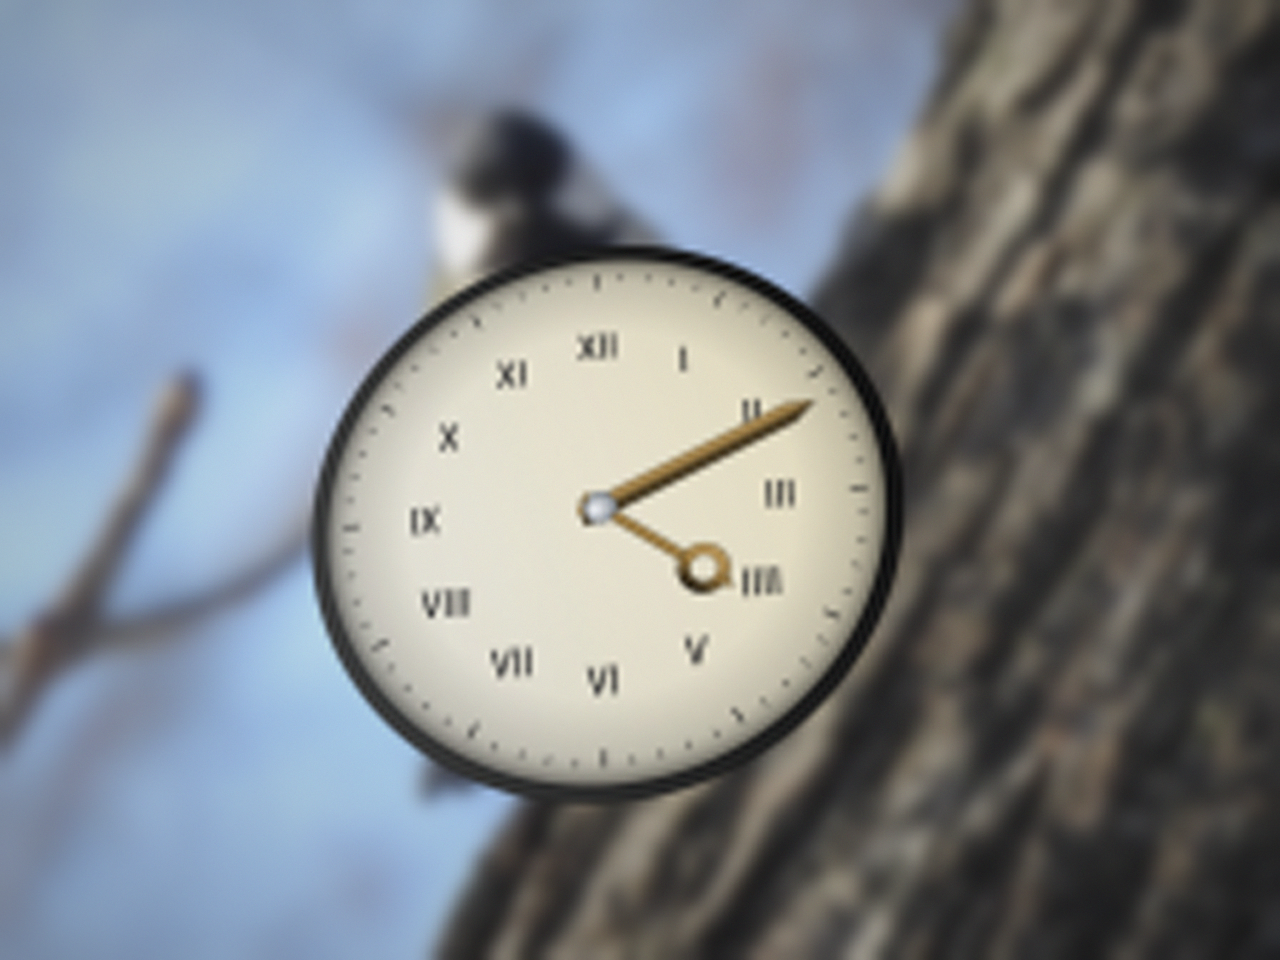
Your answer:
{"hour": 4, "minute": 11}
